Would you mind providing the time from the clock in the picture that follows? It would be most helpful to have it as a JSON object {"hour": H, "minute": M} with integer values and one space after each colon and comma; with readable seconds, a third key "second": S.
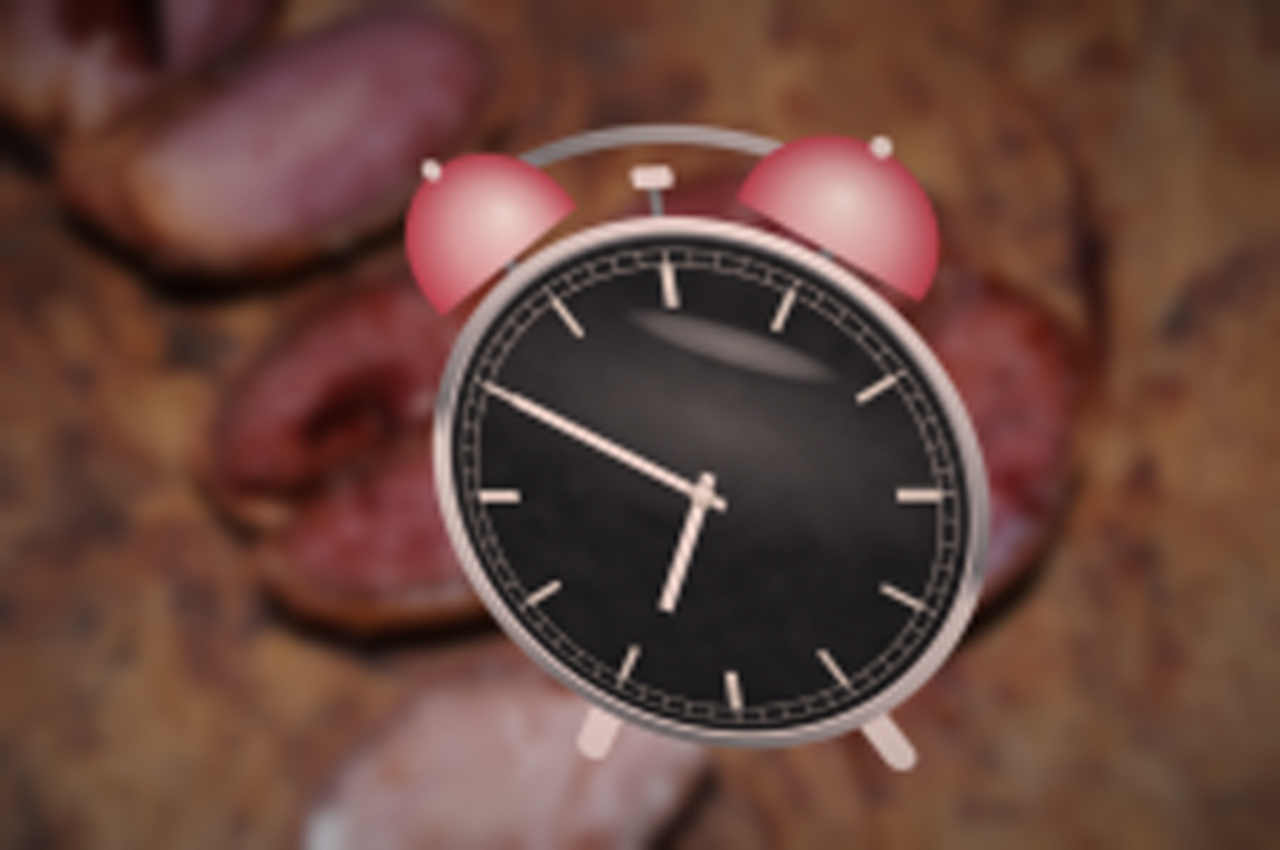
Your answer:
{"hour": 6, "minute": 50}
